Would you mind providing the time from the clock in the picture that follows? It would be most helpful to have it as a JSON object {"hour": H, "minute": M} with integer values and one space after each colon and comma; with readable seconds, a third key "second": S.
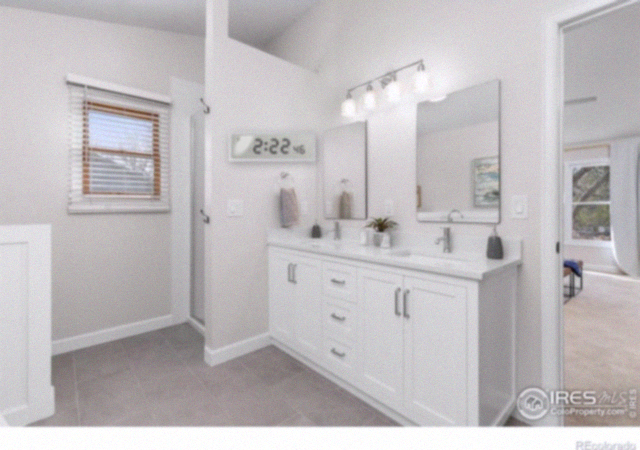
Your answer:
{"hour": 2, "minute": 22}
